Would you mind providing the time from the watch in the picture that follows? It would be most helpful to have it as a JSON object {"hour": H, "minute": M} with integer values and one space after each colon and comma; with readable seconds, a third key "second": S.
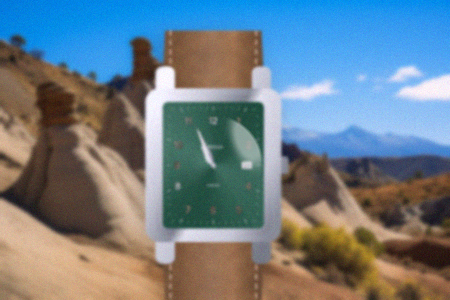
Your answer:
{"hour": 10, "minute": 56}
